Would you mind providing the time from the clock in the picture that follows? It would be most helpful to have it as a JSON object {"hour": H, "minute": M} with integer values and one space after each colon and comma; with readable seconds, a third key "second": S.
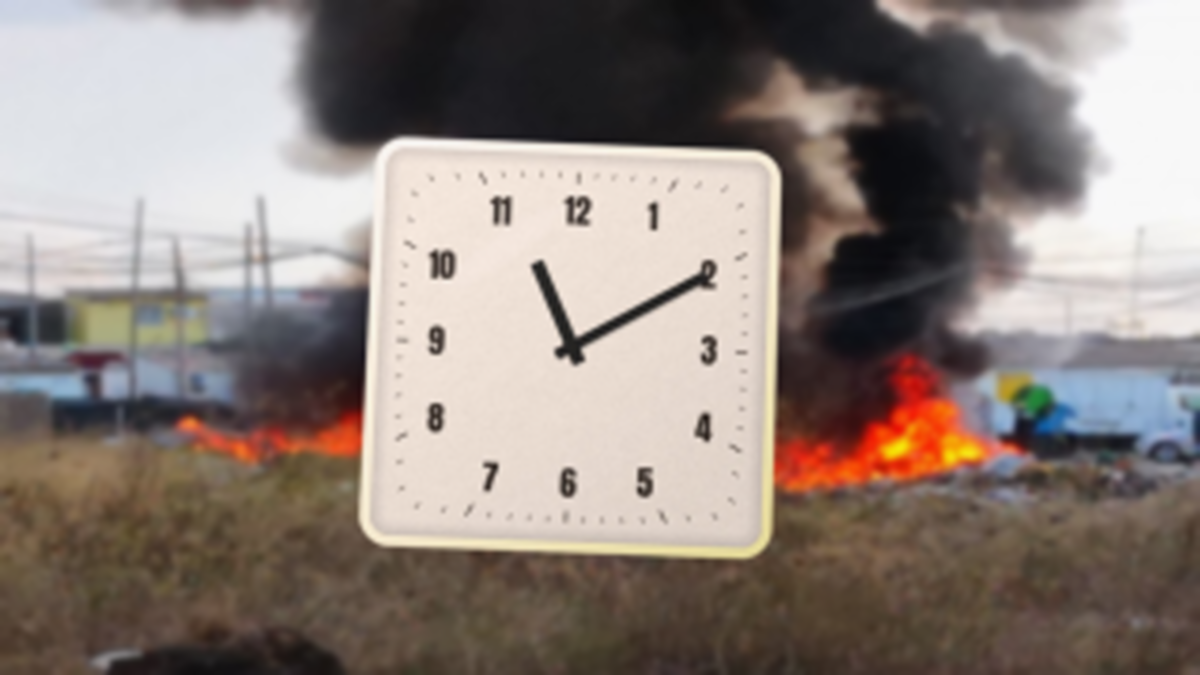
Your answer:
{"hour": 11, "minute": 10}
